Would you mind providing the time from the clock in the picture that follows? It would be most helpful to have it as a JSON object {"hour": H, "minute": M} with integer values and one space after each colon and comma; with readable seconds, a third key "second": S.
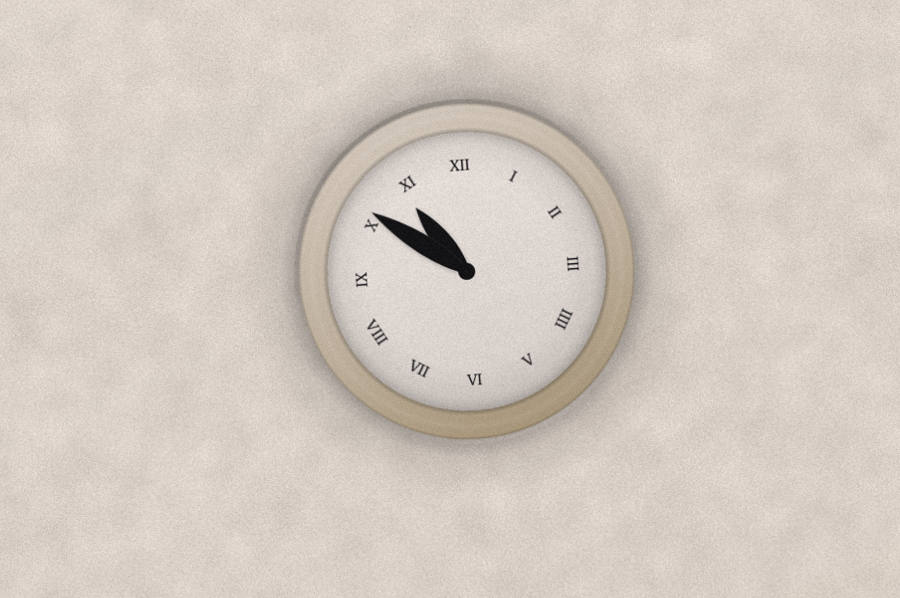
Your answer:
{"hour": 10, "minute": 51}
